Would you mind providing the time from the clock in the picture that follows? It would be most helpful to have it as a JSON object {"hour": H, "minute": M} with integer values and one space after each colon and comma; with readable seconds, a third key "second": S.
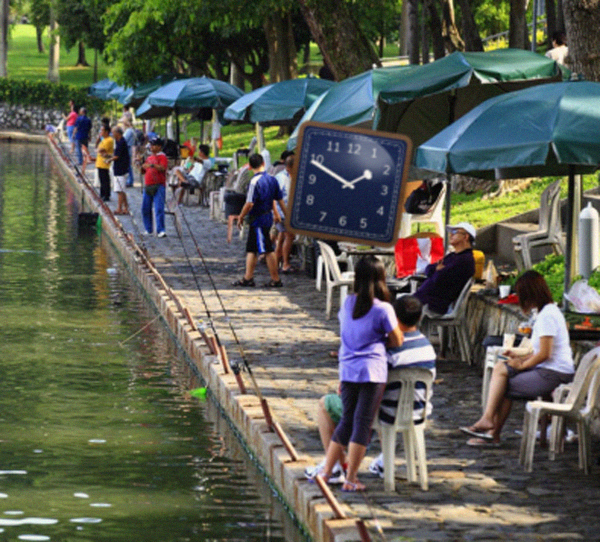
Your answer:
{"hour": 1, "minute": 49}
